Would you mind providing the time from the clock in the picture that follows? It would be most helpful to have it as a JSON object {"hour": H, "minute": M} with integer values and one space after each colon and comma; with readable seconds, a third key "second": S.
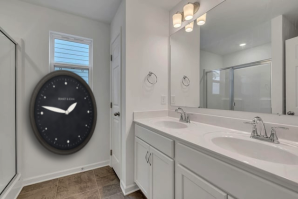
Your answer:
{"hour": 1, "minute": 47}
